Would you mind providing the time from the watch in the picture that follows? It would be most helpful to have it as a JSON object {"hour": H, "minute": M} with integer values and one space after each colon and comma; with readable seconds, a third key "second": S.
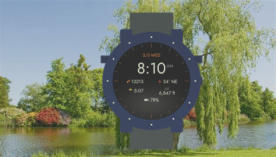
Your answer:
{"hour": 8, "minute": 10}
